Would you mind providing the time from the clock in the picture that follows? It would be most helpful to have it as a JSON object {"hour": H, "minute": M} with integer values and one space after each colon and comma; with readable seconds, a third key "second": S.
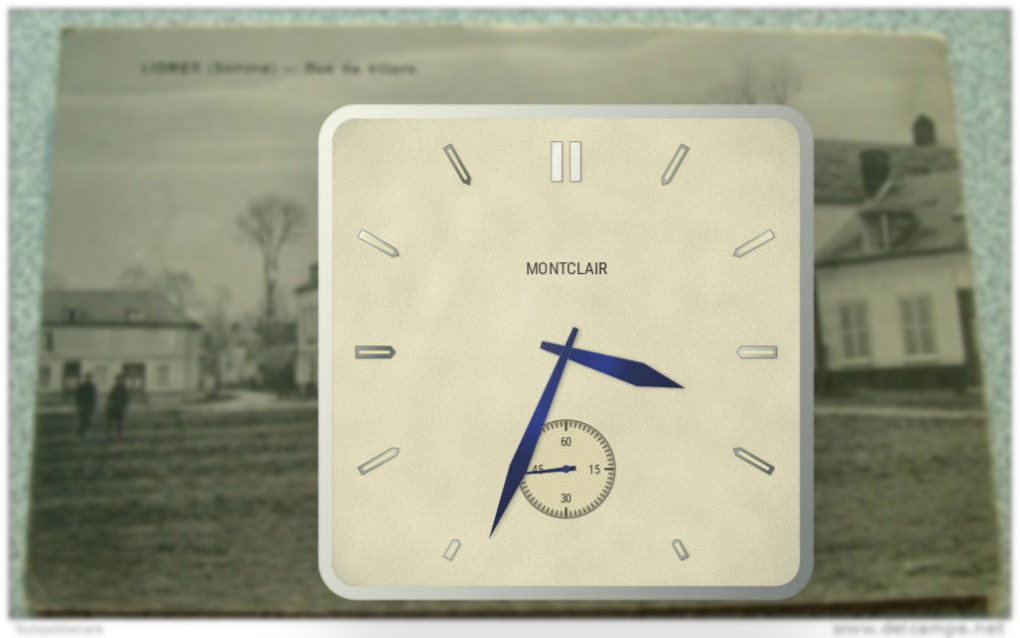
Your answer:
{"hour": 3, "minute": 33, "second": 44}
